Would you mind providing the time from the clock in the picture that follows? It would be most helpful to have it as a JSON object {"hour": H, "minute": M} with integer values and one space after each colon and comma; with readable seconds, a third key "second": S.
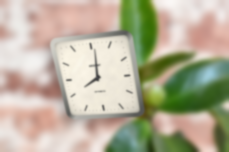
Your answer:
{"hour": 8, "minute": 1}
